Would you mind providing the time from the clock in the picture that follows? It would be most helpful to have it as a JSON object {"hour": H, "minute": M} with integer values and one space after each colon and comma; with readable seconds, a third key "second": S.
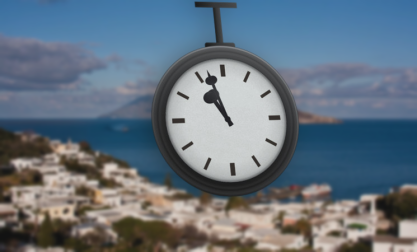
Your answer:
{"hour": 10, "minute": 57}
